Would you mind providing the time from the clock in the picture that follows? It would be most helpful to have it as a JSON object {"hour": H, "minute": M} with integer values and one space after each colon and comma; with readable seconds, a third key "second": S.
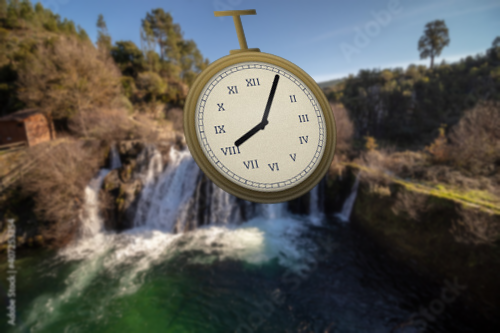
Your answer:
{"hour": 8, "minute": 5}
